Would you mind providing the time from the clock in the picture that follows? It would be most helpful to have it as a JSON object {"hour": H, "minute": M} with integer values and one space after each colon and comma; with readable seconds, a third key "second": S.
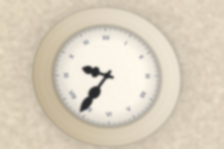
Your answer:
{"hour": 9, "minute": 36}
